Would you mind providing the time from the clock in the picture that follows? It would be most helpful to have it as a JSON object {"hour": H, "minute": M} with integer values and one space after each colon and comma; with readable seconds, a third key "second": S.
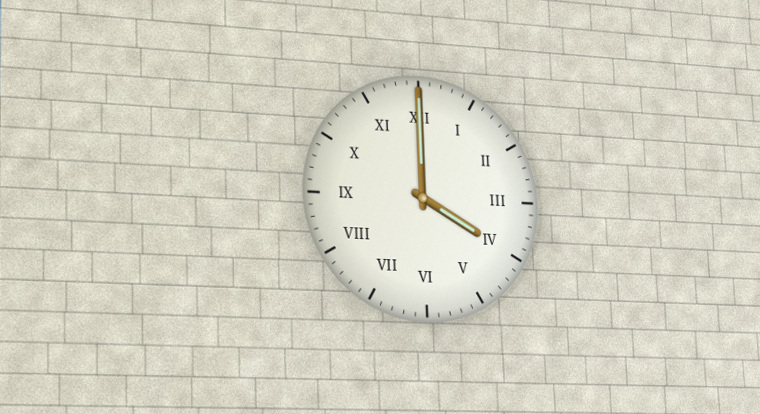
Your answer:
{"hour": 4, "minute": 0}
